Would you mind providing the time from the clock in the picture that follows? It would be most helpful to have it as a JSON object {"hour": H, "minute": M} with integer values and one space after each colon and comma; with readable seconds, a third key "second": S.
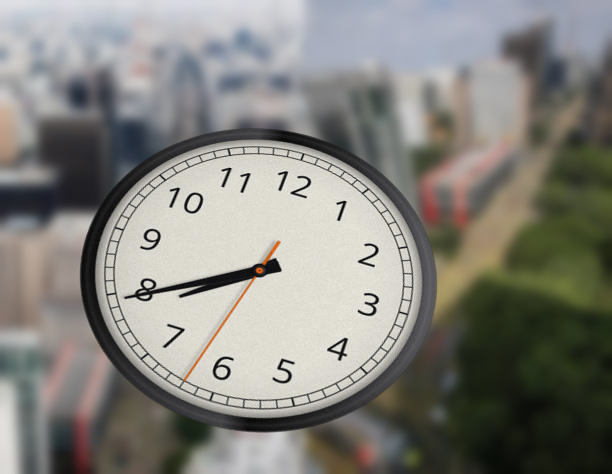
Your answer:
{"hour": 7, "minute": 39, "second": 32}
